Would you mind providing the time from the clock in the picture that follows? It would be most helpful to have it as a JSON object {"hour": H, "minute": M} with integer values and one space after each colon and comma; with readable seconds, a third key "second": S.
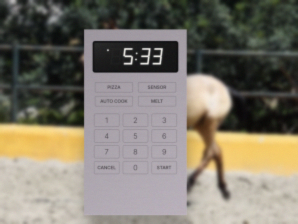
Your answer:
{"hour": 5, "minute": 33}
